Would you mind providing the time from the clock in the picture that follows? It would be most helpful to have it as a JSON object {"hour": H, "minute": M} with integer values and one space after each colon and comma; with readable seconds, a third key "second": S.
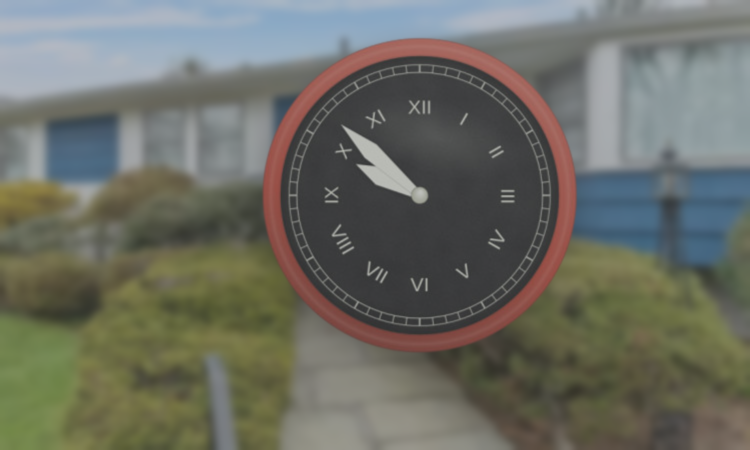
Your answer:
{"hour": 9, "minute": 52}
